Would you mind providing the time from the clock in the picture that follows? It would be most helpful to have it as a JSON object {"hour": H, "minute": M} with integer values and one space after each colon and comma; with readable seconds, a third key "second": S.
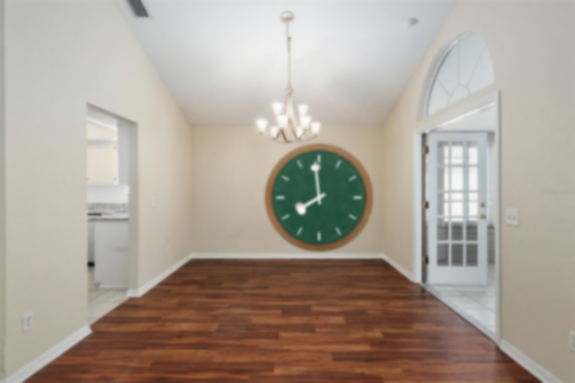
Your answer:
{"hour": 7, "minute": 59}
